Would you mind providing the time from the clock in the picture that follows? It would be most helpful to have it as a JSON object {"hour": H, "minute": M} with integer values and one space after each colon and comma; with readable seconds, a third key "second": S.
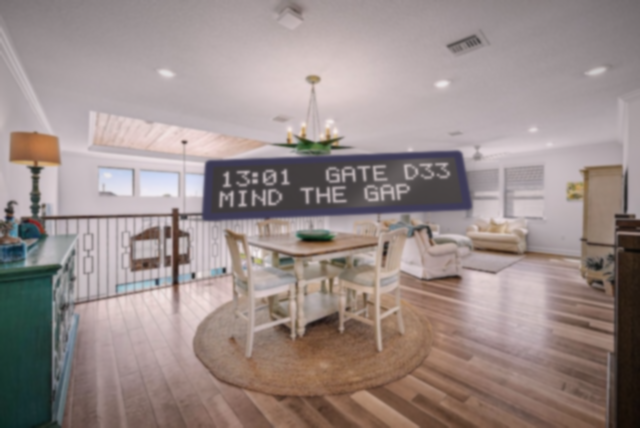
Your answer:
{"hour": 13, "minute": 1}
